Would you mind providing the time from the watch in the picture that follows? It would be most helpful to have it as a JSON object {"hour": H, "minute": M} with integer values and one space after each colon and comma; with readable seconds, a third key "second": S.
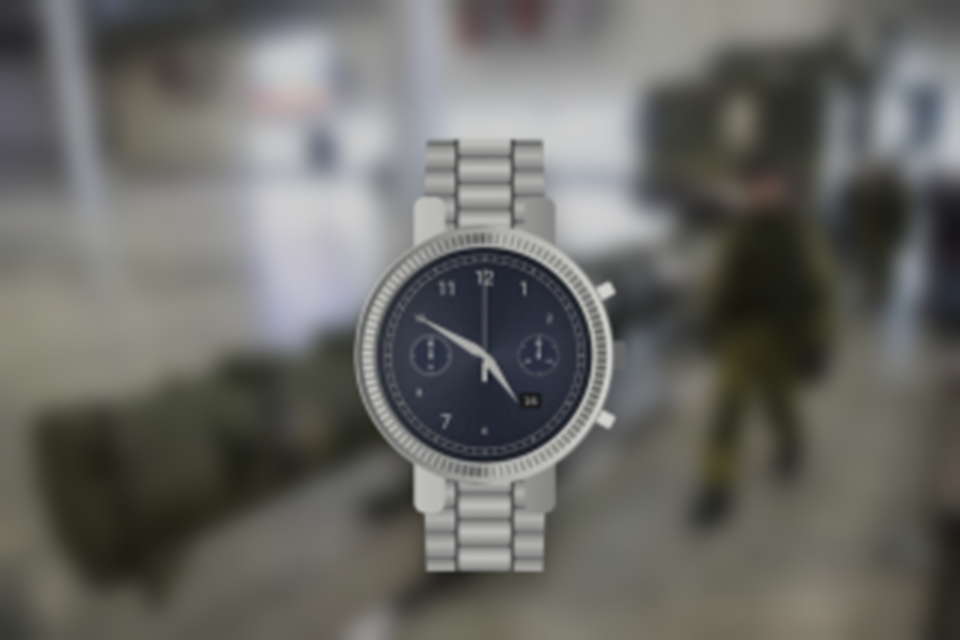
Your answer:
{"hour": 4, "minute": 50}
